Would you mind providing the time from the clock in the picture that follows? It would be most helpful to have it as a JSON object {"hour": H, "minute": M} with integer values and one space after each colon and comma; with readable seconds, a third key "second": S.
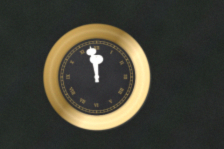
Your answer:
{"hour": 11, "minute": 58}
